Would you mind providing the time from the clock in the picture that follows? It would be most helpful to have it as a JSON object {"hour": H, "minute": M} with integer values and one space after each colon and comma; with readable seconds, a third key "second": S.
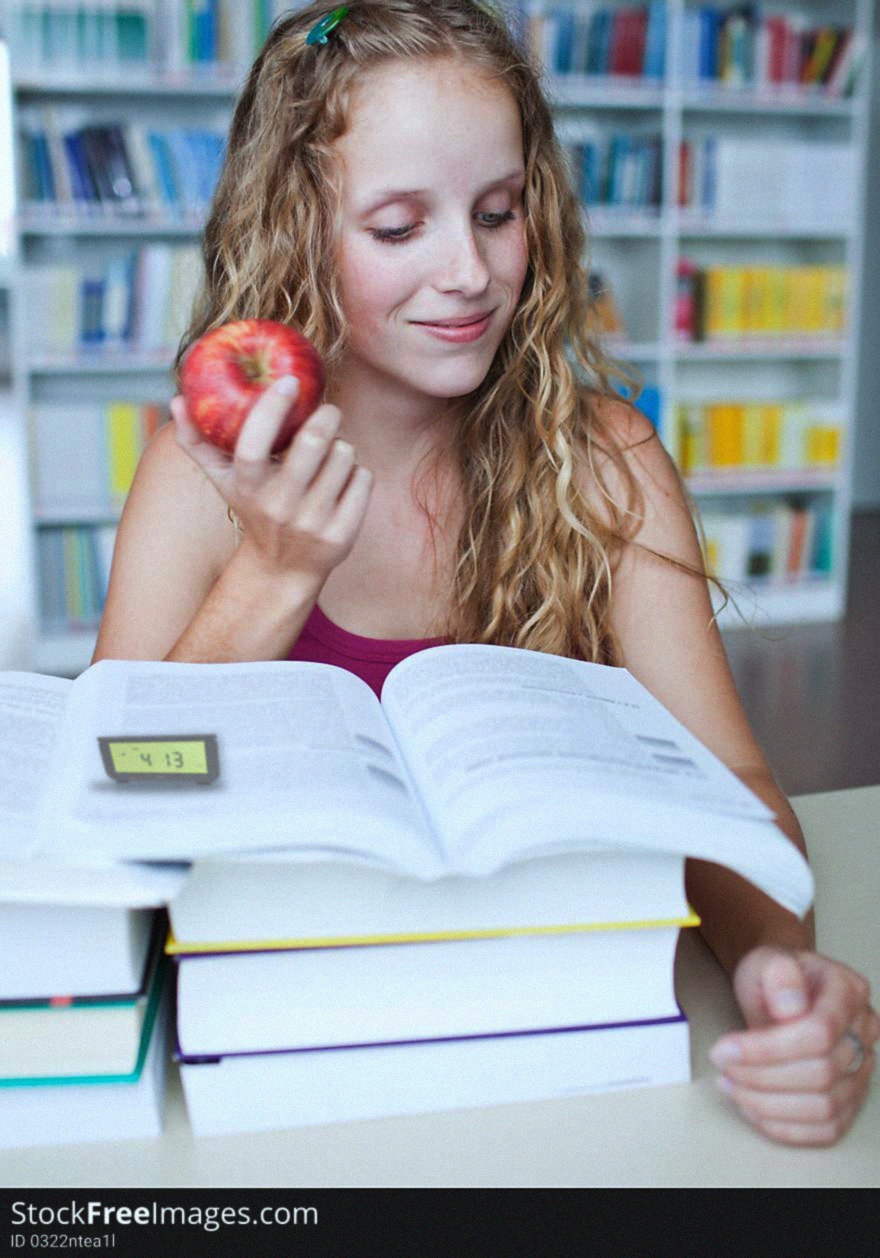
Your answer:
{"hour": 4, "minute": 13}
